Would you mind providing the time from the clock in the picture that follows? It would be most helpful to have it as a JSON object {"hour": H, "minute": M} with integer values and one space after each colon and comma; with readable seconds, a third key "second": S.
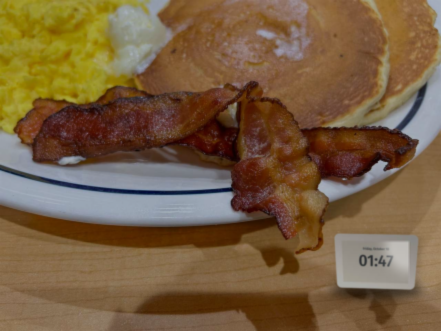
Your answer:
{"hour": 1, "minute": 47}
